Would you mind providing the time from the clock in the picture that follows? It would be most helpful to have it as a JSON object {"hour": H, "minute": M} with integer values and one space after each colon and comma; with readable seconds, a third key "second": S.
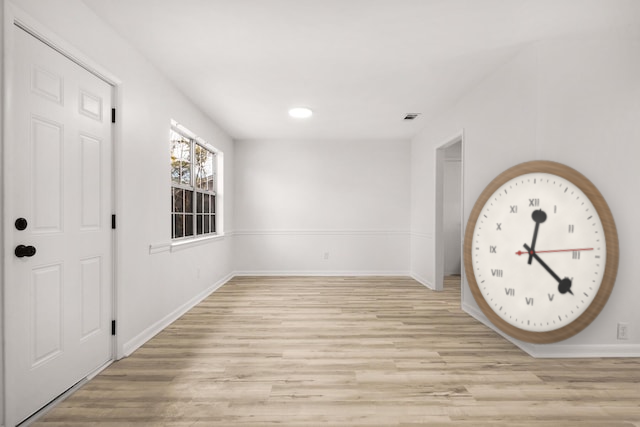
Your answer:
{"hour": 12, "minute": 21, "second": 14}
